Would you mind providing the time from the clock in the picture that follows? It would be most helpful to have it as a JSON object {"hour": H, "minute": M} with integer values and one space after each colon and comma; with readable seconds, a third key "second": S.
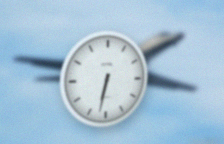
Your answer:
{"hour": 6, "minute": 32}
